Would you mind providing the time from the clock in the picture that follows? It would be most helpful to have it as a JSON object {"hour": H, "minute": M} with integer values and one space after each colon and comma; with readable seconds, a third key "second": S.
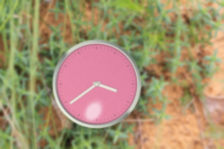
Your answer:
{"hour": 3, "minute": 39}
